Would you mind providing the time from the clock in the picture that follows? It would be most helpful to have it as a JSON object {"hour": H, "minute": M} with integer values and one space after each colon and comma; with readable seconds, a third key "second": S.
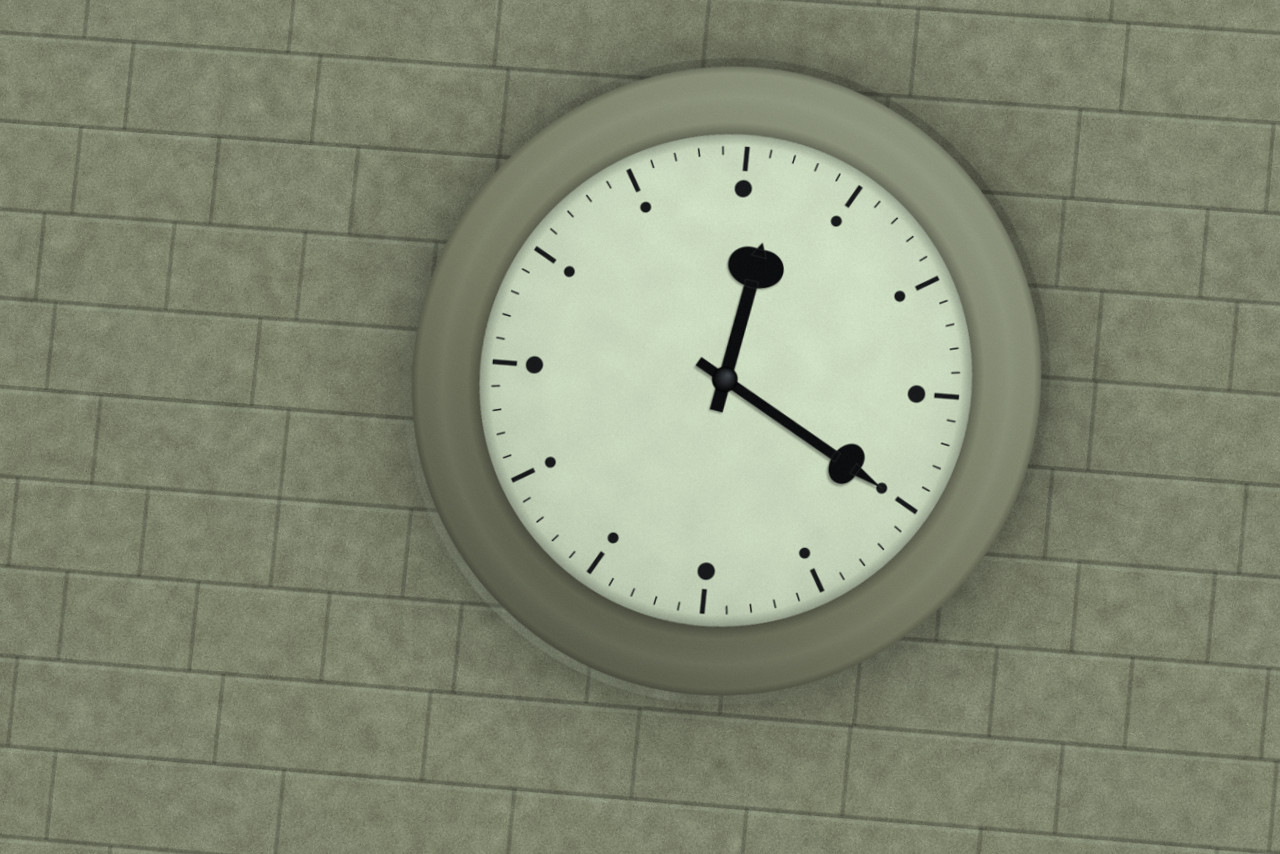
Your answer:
{"hour": 12, "minute": 20}
